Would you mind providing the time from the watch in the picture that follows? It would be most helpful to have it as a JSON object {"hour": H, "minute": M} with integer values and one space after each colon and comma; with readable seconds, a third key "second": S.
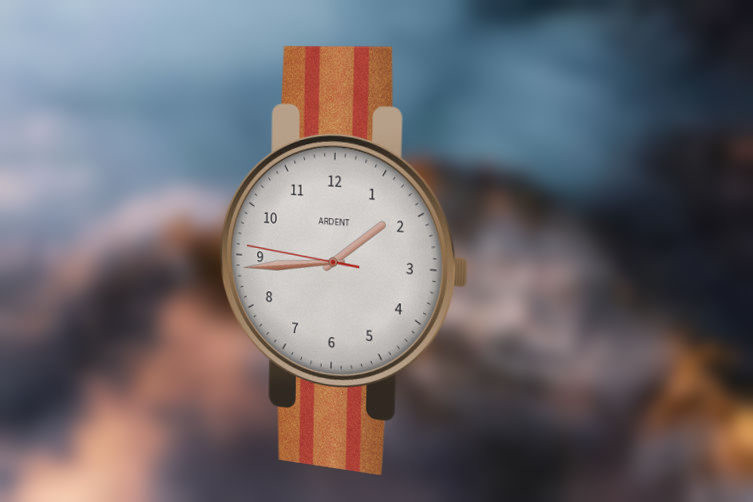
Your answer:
{"hour": 1, "minute": 43, "second": 46}
